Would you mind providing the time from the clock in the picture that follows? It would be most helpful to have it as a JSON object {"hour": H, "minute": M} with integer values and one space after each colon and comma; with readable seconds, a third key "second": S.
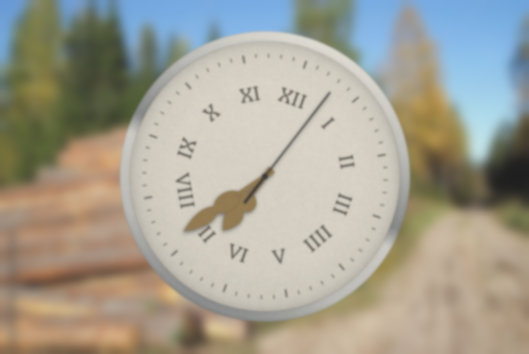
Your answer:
{"hour": 6, "minute": 36, "second": 3}
